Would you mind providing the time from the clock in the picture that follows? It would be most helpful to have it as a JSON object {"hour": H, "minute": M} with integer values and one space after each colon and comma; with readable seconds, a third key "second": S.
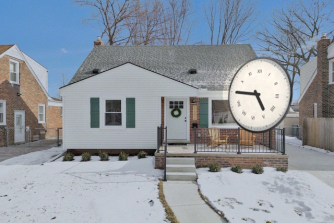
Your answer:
{"hour": 4, "minute": 45}
